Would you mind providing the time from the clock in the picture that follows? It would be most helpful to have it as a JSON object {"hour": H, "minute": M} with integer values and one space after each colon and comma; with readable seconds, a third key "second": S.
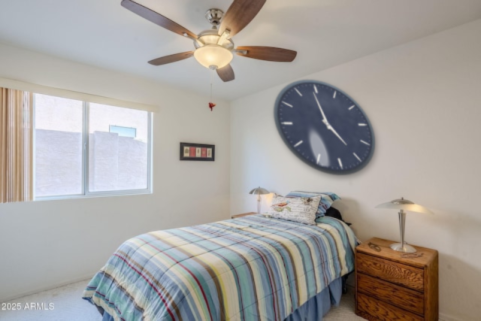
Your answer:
{"hour": 4, "minute": 59}
